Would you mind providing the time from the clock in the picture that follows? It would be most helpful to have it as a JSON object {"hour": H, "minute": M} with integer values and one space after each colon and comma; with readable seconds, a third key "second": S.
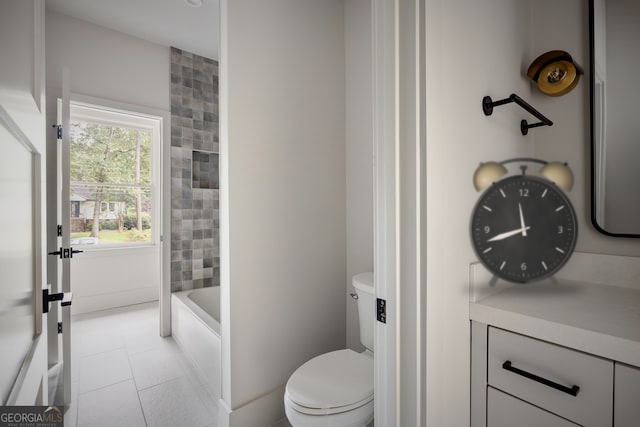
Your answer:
{"hour": 11, "minute": 42}
